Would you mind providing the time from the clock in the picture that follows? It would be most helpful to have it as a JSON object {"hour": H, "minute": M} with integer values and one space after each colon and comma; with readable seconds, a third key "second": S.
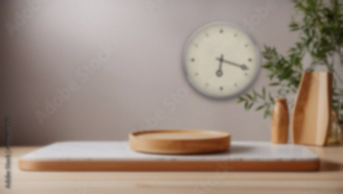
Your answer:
{"hour": 6, "minute": 18}
